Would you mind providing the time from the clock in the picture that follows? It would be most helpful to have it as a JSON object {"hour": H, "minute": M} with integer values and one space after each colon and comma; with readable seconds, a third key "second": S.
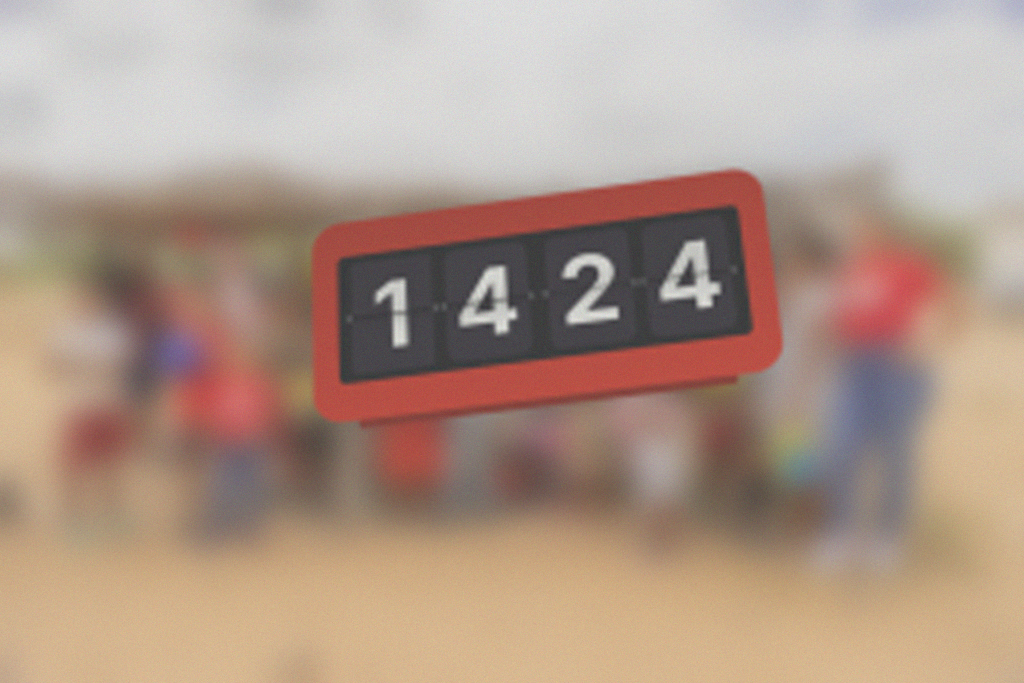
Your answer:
{"hour": 14, "minute": 24}
